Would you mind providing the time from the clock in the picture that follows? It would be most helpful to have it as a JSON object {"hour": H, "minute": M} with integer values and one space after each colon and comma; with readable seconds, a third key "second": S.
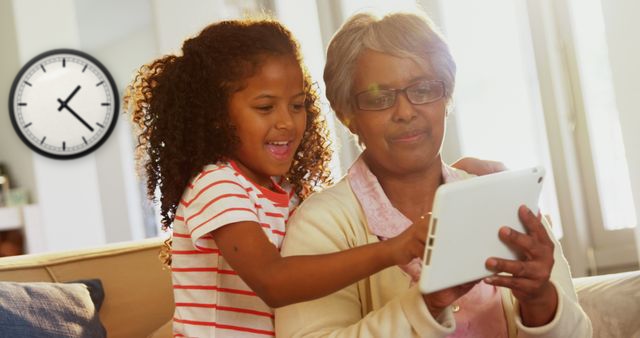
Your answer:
{"hour": 1, "minute": 22}
